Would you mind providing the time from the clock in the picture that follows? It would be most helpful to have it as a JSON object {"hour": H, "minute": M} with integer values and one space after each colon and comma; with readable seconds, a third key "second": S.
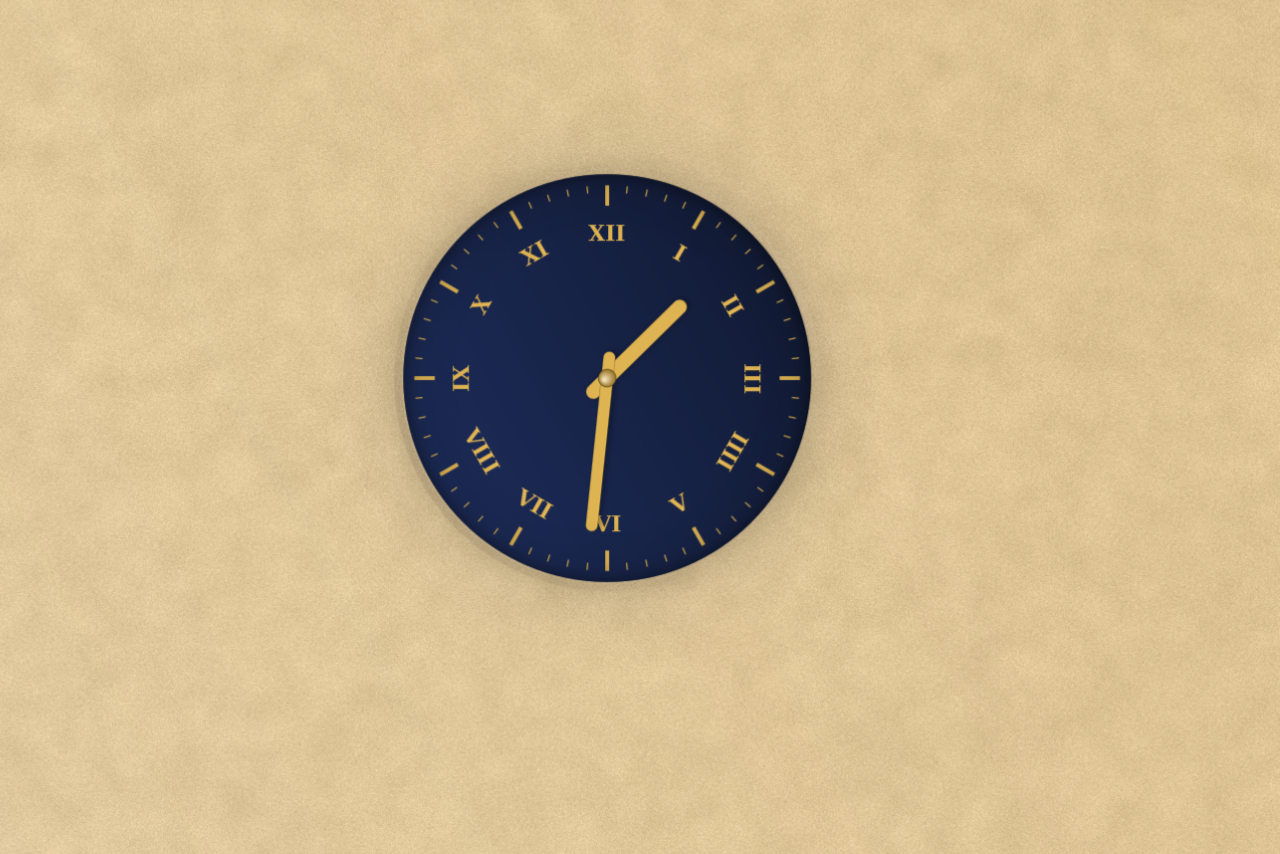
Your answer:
{"hour": 1, "minute": 31}
